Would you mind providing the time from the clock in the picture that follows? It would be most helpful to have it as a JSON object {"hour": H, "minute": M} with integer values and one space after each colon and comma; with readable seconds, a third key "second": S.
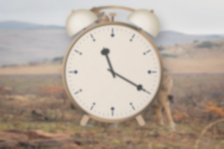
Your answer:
{"hour": 11, "minute": 20}
